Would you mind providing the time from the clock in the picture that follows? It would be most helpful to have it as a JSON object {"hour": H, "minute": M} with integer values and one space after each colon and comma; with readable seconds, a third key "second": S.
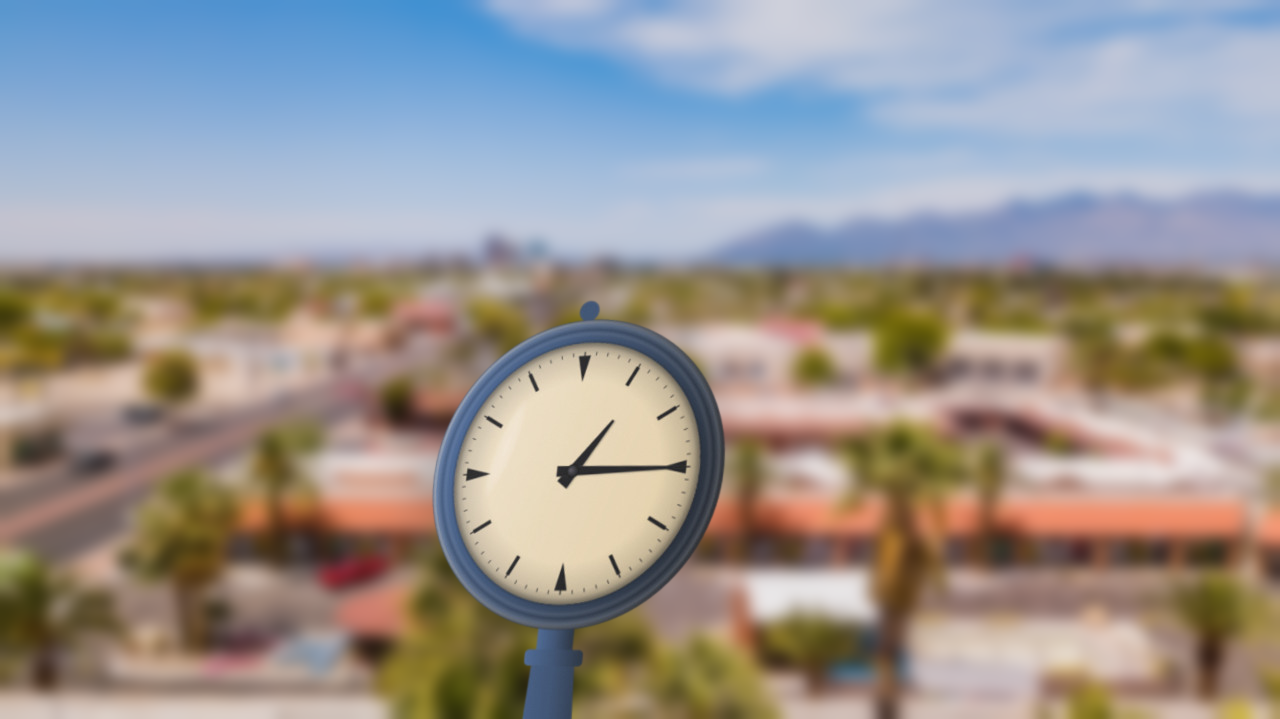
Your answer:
{"hour": 1, "minute": 15}
